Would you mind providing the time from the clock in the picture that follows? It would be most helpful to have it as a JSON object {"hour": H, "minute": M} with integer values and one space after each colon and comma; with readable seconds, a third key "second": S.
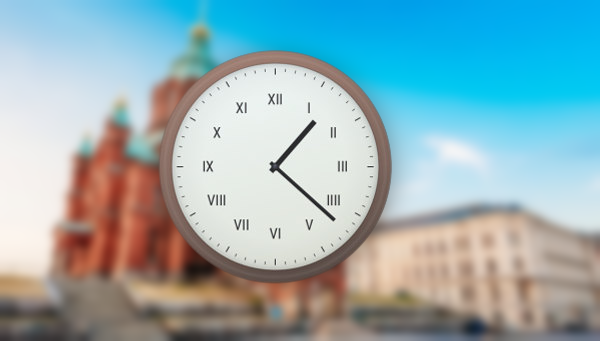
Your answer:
{"hour": 1, "minute": 22}
